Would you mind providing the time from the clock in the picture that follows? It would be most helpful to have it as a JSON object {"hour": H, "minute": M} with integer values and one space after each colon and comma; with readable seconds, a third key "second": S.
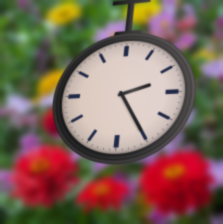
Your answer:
{"hour": 2, "minute": 25}
